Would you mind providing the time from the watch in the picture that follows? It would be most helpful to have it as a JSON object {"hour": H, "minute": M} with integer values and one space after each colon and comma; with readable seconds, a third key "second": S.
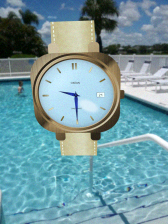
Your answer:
{"hour": 9, "minute": 30}
